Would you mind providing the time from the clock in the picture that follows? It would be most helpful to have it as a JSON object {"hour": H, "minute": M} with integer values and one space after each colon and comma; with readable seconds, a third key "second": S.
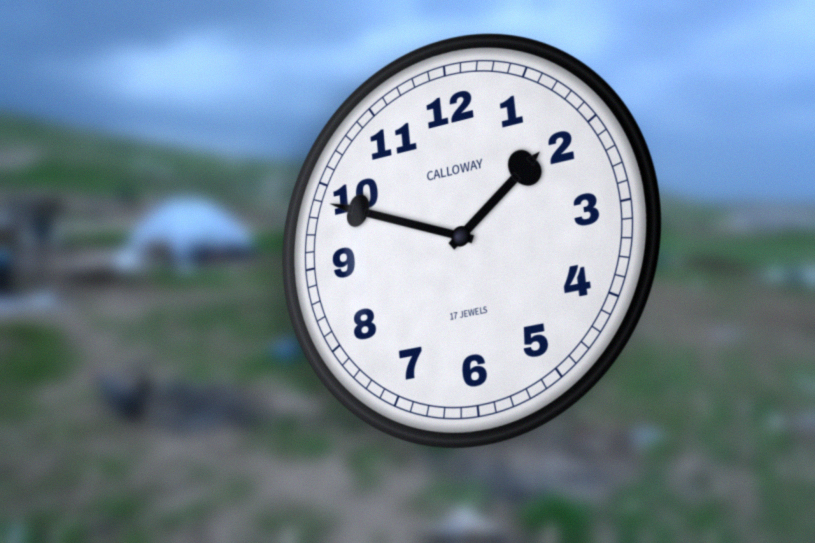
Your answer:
{"hour": 1, "minute": 49}
